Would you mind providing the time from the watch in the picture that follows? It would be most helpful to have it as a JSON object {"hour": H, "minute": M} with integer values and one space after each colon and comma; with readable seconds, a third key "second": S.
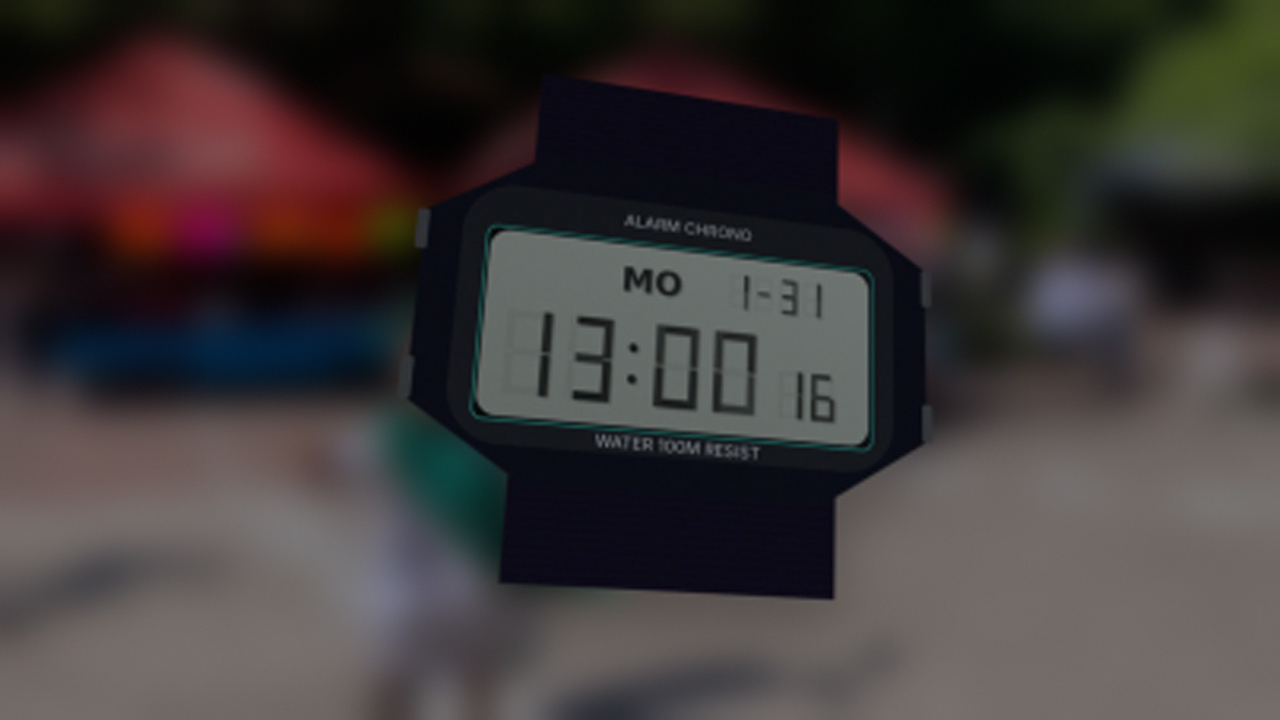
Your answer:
{"hour": 13, "minute": 0, "second": 16}
